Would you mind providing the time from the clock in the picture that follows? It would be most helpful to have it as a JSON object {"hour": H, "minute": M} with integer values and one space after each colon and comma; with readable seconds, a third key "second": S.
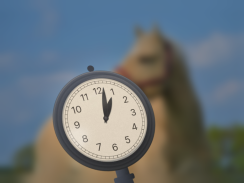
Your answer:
{"hour": 1, "minute": 2}
